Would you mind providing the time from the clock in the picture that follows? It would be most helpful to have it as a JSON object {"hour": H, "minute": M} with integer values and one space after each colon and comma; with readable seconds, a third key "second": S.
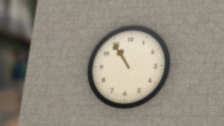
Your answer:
{"hour": 10, "minute": 54}
